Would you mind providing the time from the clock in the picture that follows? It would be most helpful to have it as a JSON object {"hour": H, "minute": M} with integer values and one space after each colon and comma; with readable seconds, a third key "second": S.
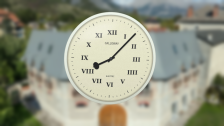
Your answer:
{"hour": 8, "minute": 7}
